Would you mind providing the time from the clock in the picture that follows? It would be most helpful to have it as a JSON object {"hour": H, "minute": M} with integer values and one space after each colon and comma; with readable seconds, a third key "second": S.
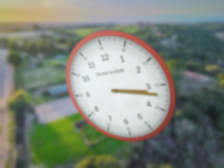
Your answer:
{"hour": 3, "minute": 17}
